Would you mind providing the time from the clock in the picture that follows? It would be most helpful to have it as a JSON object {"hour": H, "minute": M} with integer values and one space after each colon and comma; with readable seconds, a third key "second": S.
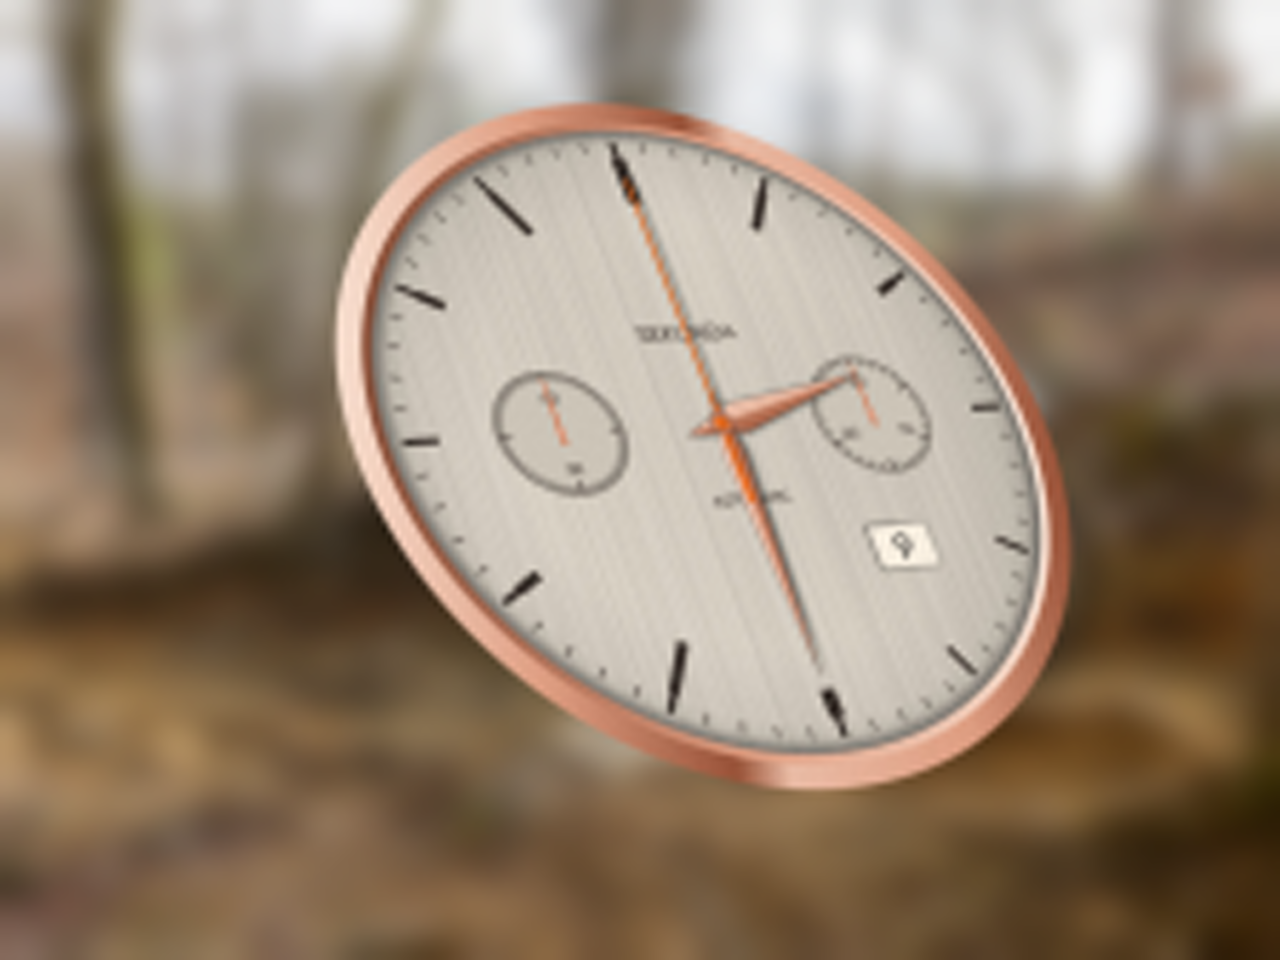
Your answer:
{"hour": 2, "minute": 30}
